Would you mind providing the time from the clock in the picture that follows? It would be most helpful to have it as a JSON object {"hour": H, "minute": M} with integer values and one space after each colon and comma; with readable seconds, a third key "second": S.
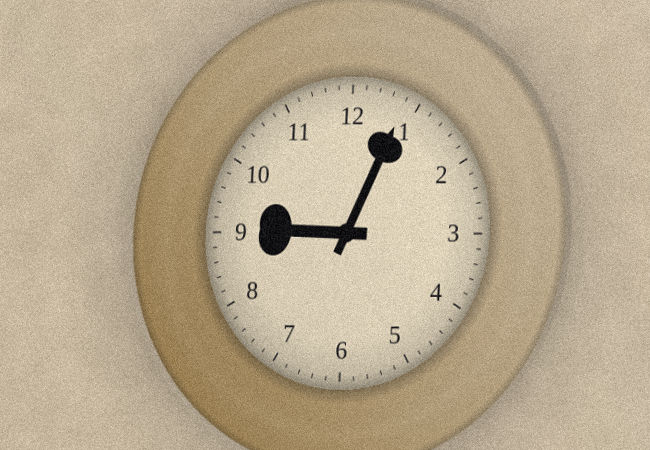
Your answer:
{"hour": 9, "minute": 4}
